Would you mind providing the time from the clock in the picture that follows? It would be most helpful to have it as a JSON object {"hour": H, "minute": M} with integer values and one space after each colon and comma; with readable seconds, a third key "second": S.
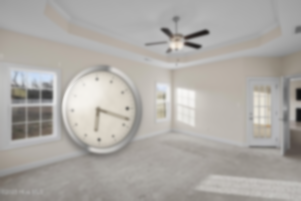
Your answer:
{"hour": 6, "minute": 18}
